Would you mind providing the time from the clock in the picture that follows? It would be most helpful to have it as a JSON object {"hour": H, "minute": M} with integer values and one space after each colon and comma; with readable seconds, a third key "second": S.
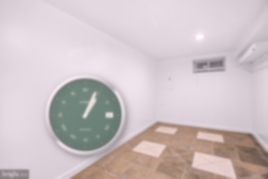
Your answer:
{"hour": 1, "minute": 4}
